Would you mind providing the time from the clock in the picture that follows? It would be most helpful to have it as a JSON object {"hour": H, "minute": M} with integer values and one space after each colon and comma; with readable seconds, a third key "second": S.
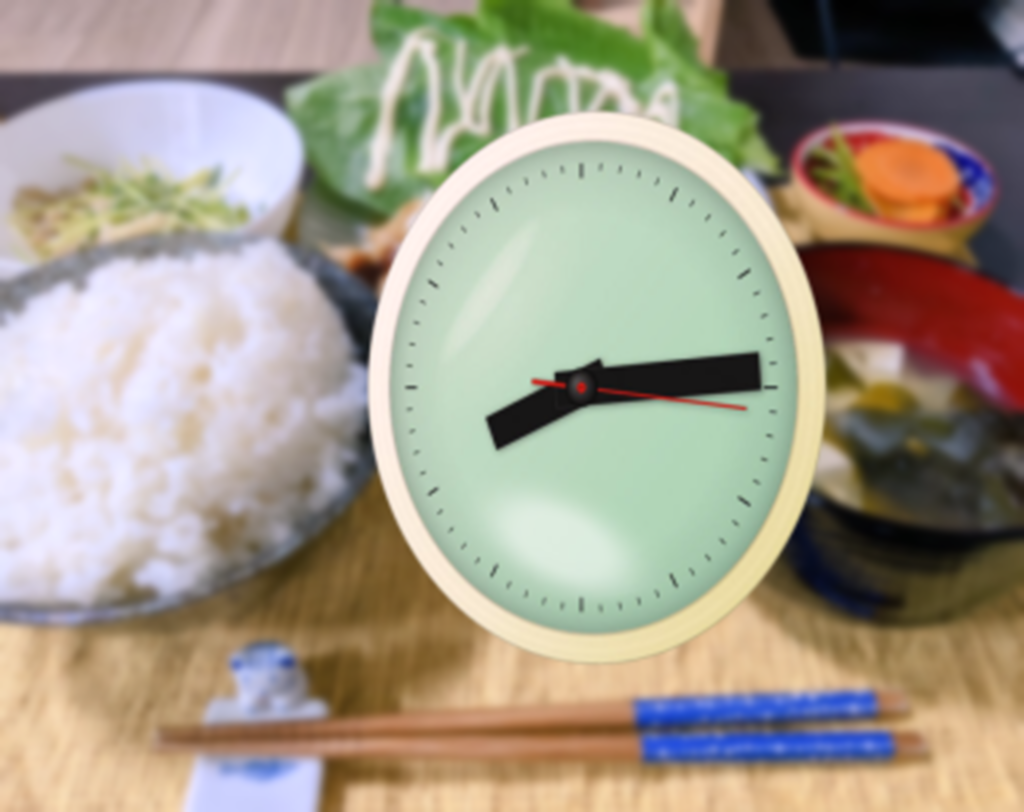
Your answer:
{"hour": 8, "minute": 14, "second": 16}
